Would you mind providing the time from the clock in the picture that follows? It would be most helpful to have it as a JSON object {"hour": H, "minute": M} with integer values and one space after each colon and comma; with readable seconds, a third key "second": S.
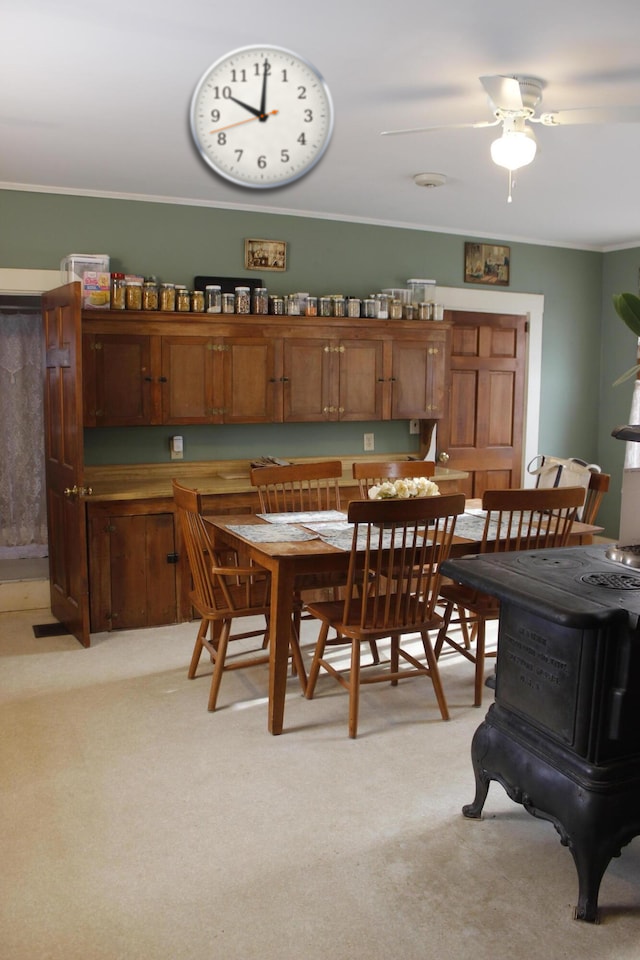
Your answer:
{"hour": 10, "minute": 0, "second": 42}
